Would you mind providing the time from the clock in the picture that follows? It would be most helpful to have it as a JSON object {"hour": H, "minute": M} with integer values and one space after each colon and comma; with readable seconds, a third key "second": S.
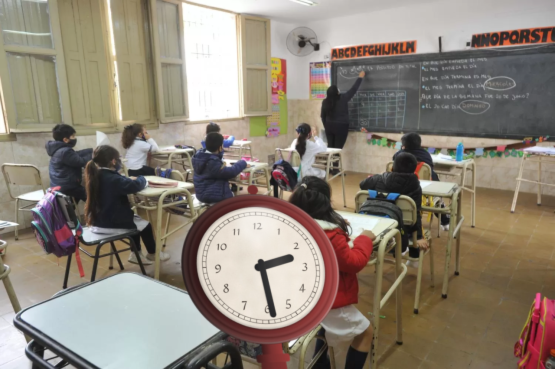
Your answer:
{"hour": 2, "minute": 29}
